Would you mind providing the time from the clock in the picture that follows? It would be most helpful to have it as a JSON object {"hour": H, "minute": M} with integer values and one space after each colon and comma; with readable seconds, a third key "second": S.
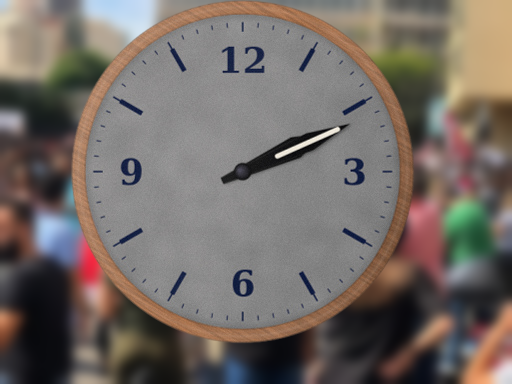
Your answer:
{"hour": 2, "minute": 11}
